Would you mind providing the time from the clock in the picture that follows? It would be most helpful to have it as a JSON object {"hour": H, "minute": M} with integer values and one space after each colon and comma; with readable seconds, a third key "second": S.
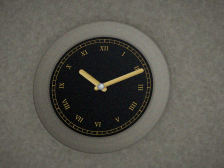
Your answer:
{"hour": 10, "minute": 11}
